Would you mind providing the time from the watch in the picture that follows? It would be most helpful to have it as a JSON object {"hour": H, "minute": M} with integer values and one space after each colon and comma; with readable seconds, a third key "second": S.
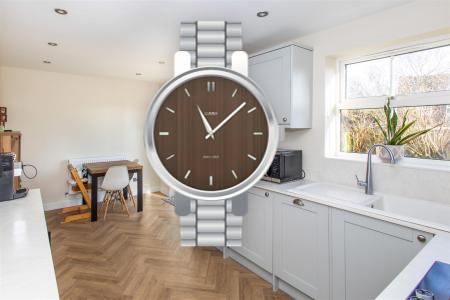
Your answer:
{"hour": 11, "minute": 8}
